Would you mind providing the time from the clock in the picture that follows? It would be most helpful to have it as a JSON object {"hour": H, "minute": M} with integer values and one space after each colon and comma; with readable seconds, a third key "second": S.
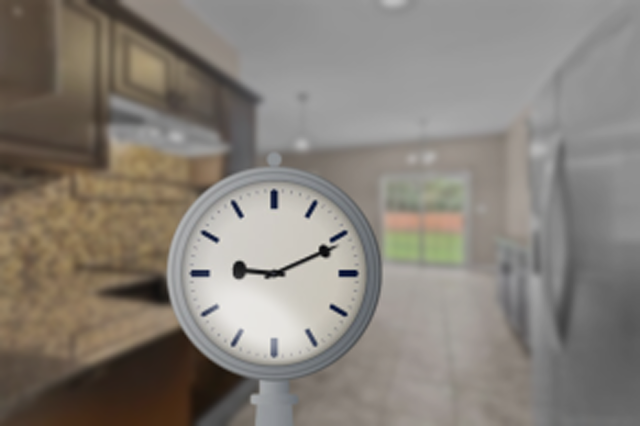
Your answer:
{"hour": 9, "minute": 11}
